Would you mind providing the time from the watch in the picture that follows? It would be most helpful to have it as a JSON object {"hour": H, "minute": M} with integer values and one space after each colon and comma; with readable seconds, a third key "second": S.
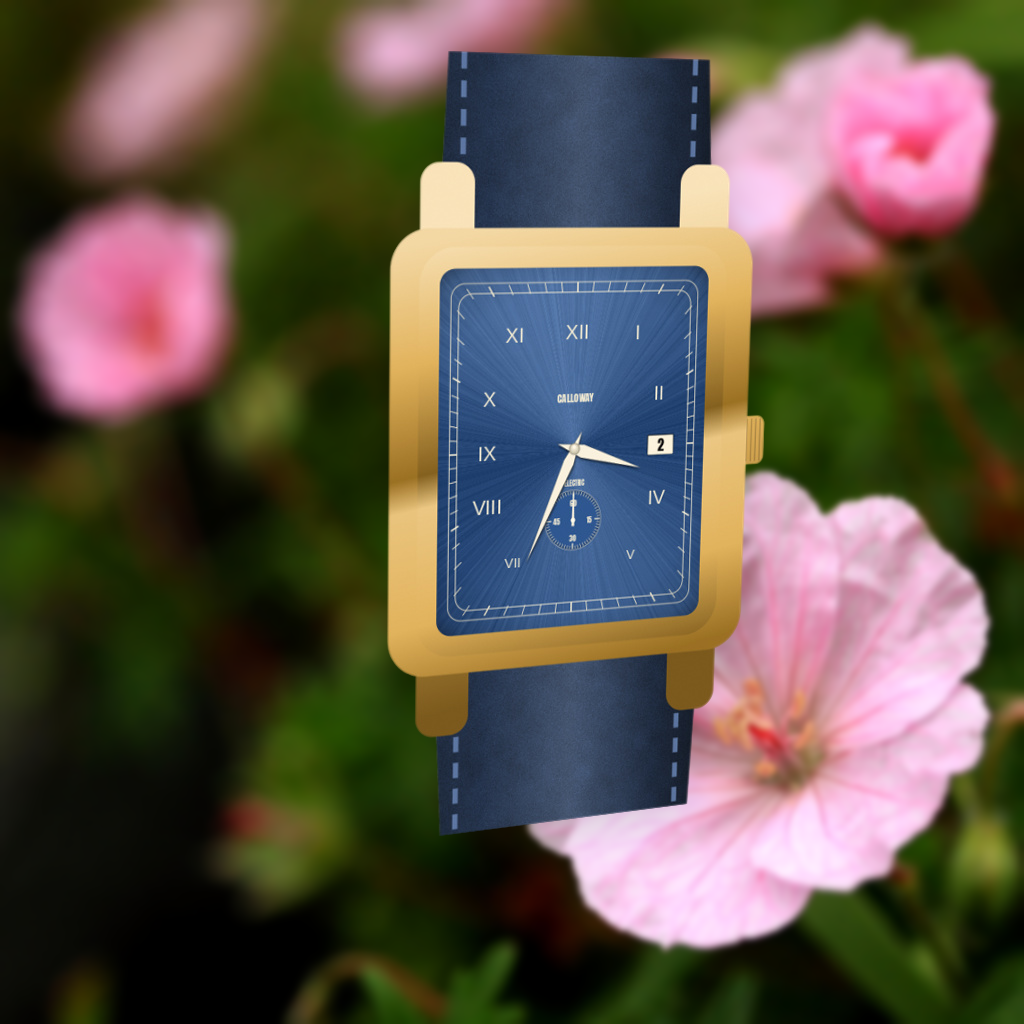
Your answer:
{"hour": 3, "minute": 34}
